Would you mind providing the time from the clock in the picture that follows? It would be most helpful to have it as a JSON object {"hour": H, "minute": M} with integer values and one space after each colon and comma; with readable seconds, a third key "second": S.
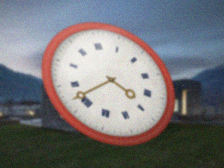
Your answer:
{"hour": 4, "minute": 42}
